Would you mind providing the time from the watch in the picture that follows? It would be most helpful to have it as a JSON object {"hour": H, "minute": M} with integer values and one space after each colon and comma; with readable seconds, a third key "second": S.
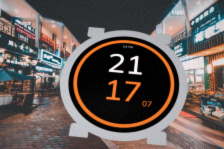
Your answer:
{"hour": 21, "minute": 17}
